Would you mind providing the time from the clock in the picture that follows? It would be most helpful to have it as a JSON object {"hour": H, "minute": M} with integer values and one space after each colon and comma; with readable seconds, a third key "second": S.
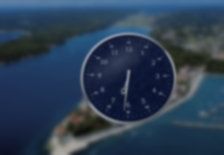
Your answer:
{"hour": 6, "minute": 31}
